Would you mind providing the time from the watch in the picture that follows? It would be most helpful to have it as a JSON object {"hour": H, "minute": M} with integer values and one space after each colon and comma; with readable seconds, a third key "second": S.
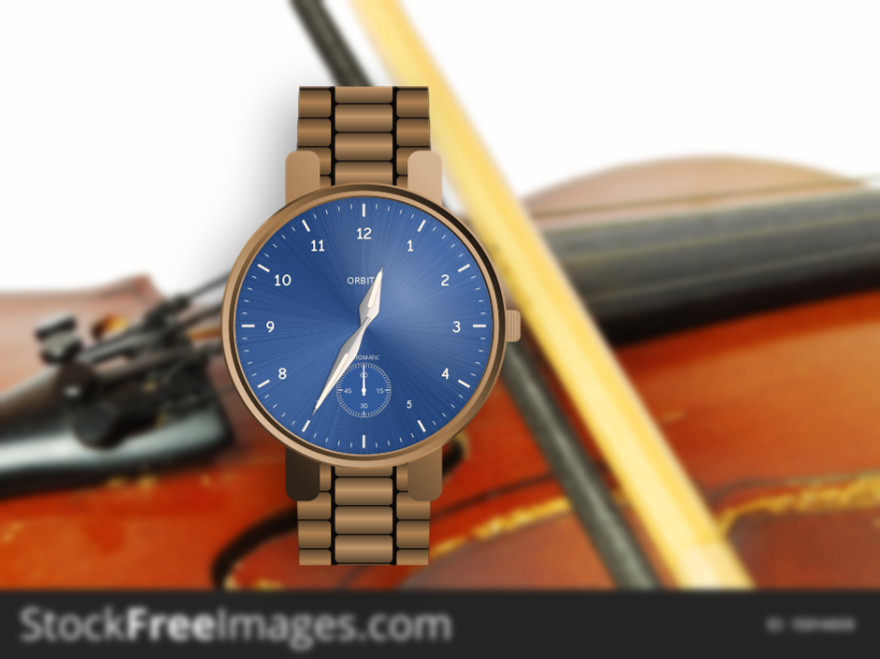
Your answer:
{"hour": 12, "minute": 35}
